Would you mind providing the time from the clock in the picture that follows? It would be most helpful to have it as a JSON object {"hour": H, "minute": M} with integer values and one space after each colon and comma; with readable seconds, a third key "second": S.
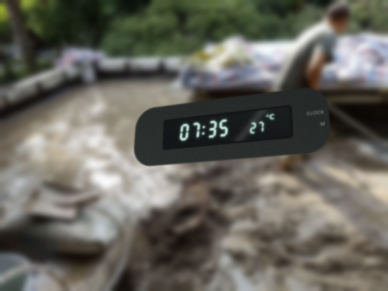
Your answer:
{"hour": 7, "minute": 35}
